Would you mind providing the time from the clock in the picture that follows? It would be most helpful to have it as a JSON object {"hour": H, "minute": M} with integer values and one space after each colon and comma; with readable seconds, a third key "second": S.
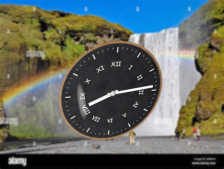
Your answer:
{"hour": 8, "minute": 14}
